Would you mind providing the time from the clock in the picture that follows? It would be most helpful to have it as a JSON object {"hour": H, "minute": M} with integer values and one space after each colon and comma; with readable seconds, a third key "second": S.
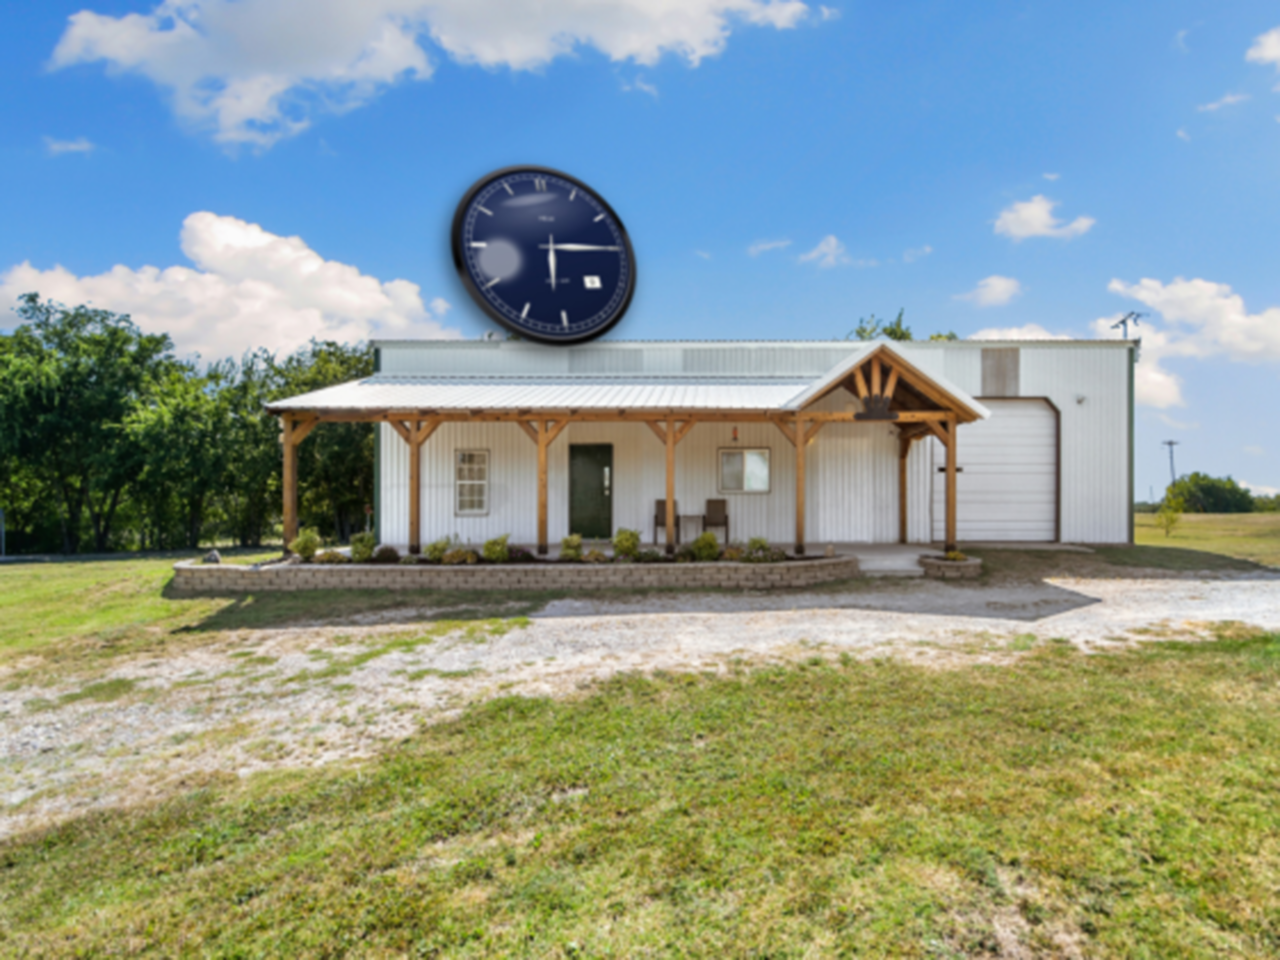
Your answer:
{"hour": 6, "minute": 15}
